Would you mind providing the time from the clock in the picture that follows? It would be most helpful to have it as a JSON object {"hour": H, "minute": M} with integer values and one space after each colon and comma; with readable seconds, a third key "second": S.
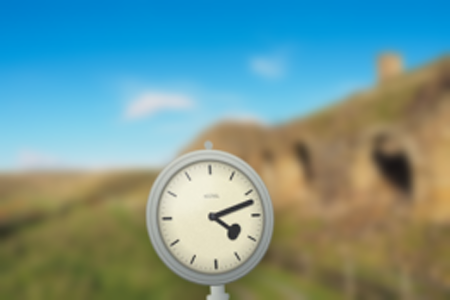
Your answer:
{"hour": 4, "minute": 12}
